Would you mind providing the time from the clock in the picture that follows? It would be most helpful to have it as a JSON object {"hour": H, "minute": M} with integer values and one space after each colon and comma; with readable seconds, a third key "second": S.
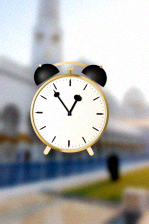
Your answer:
{"hour": 12, "minute": 54}
